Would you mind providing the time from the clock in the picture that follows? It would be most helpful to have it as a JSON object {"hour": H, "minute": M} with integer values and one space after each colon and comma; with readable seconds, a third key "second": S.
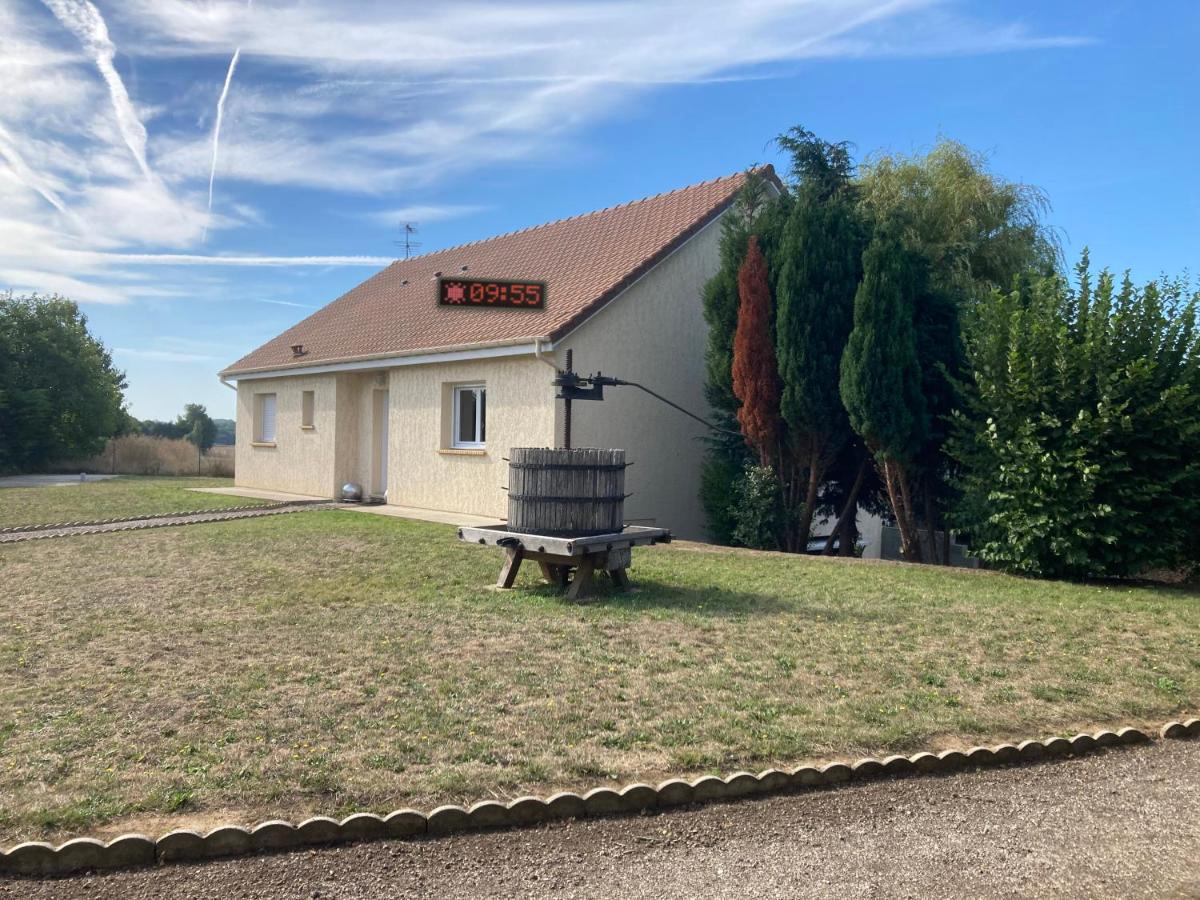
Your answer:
{"hour": 9, "minute": 55}
